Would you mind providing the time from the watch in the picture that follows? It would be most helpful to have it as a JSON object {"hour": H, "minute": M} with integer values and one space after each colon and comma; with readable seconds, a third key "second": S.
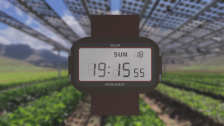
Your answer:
{"hour": 19, "minute": 15, "second": 55}
